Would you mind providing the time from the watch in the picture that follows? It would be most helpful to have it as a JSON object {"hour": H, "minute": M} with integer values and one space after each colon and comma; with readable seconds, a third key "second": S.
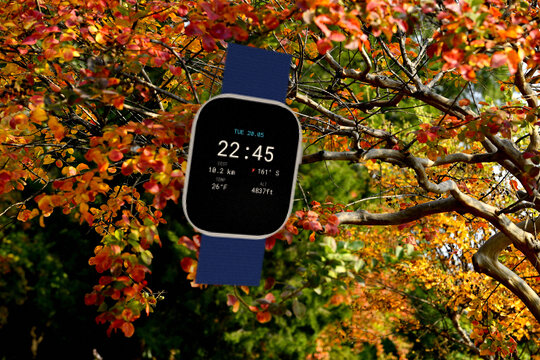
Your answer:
{"hour": 22, "minute": 45}
